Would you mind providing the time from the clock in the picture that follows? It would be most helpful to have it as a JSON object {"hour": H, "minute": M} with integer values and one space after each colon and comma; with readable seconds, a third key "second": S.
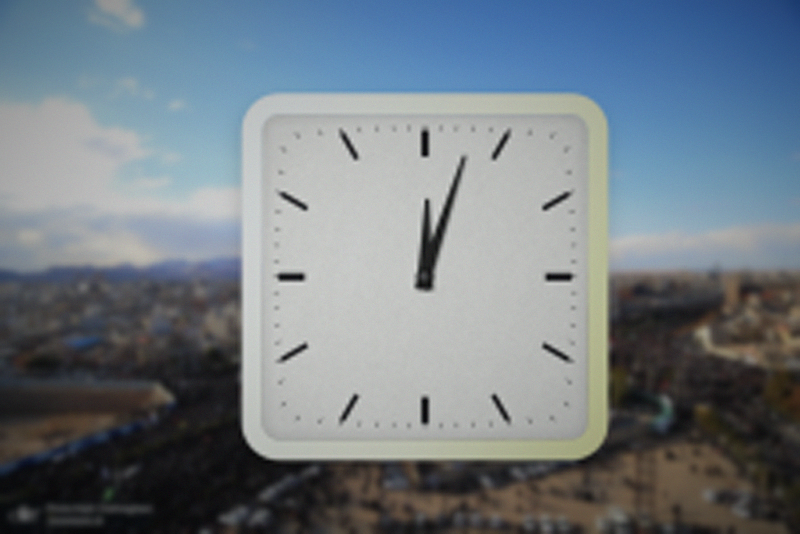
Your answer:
{"hour": 12, "minute": 3}
